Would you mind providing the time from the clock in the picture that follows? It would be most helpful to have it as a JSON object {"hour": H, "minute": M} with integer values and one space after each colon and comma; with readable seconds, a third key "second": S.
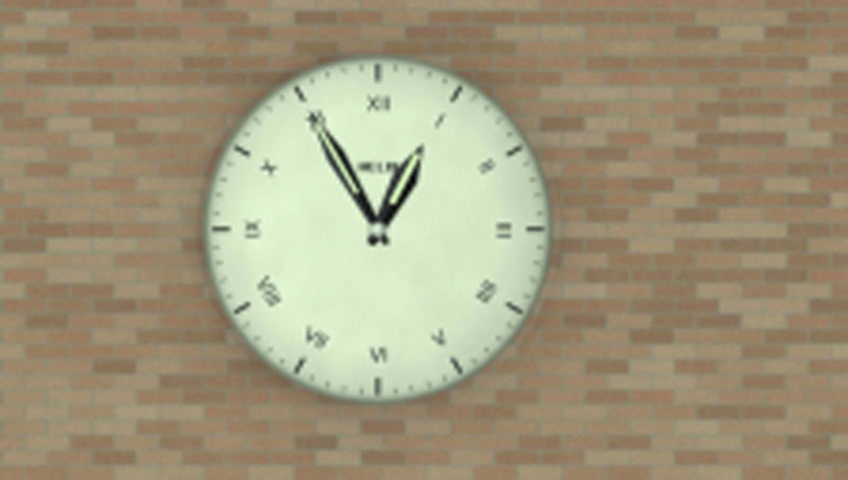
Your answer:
{"hour": 12, "minute": 55}
